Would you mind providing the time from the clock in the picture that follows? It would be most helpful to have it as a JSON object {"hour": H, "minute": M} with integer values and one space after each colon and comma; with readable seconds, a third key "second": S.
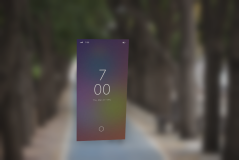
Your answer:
{"hour": 7, "minute": 0}
